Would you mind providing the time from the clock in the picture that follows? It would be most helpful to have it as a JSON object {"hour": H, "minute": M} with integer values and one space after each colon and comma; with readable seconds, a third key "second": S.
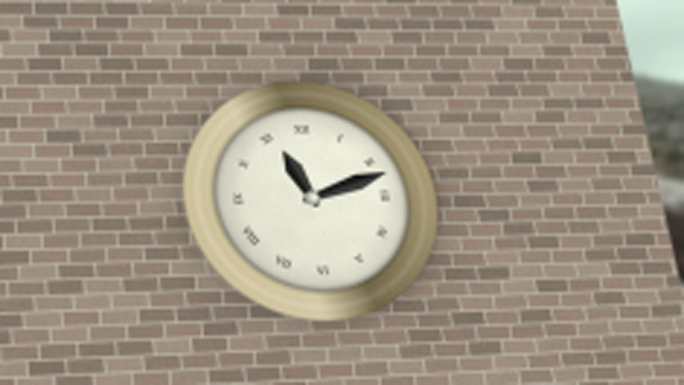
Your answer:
{"hour": 11, "minute": 12}
